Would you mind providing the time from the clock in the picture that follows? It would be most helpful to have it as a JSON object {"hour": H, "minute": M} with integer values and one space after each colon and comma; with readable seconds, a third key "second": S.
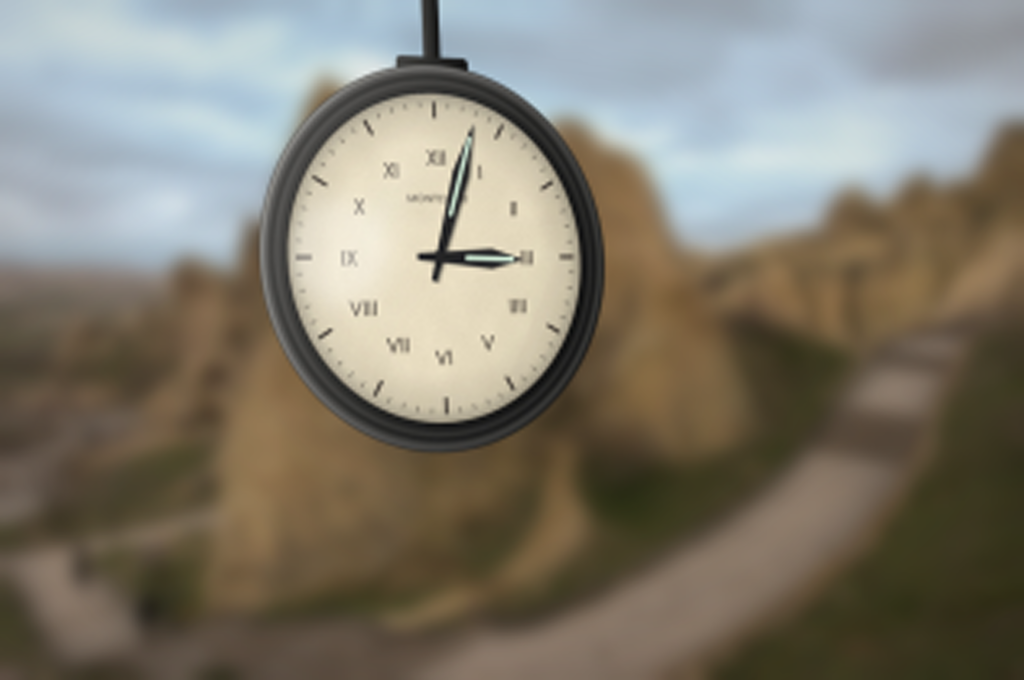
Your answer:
{"hour": 3, "minute": 3}
